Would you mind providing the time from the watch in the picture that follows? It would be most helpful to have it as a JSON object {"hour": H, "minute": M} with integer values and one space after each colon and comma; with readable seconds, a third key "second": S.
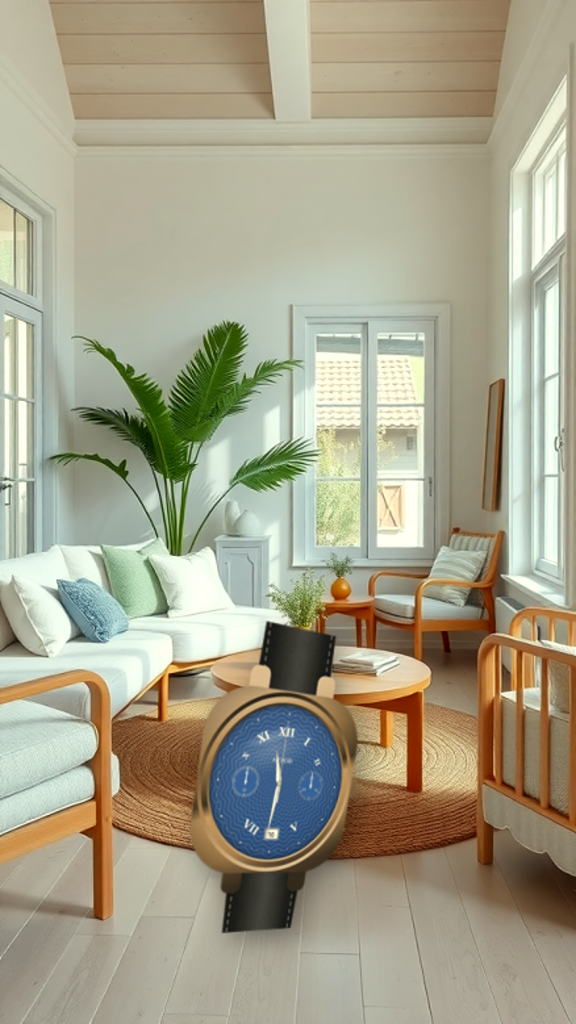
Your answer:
{"hour": 11, "minute": 31}
